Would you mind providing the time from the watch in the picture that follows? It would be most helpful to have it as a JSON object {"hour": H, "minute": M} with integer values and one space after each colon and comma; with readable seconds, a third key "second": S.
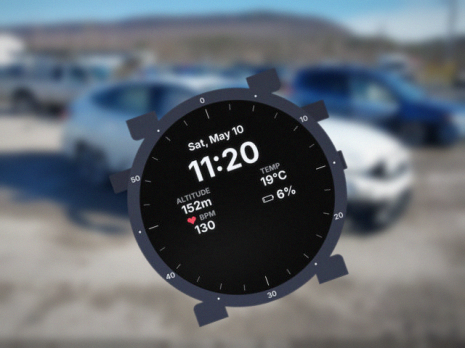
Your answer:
{"hour": 11, "minute": 20}
